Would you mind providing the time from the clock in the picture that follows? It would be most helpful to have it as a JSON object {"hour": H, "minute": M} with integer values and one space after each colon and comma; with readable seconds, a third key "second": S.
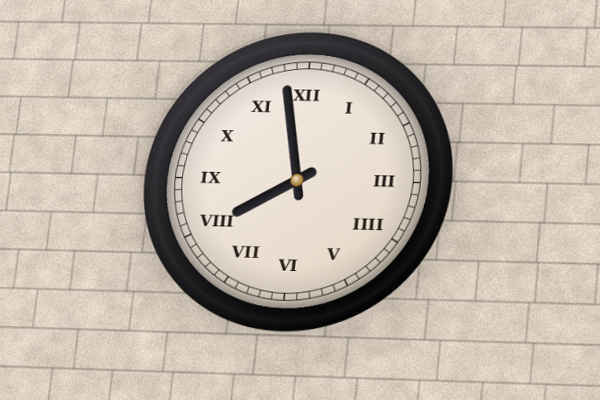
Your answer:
{"hour": 7, "minute": 58}
